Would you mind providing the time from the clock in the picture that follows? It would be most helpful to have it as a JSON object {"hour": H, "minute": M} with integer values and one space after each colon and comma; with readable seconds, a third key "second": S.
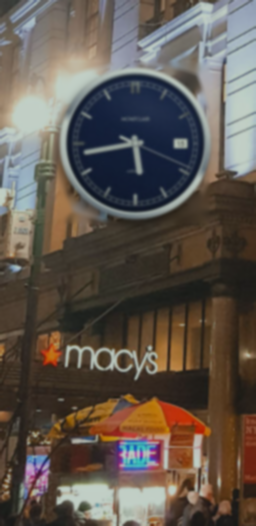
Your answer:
{"hour": 5, "minute": 43, "second": 19}
